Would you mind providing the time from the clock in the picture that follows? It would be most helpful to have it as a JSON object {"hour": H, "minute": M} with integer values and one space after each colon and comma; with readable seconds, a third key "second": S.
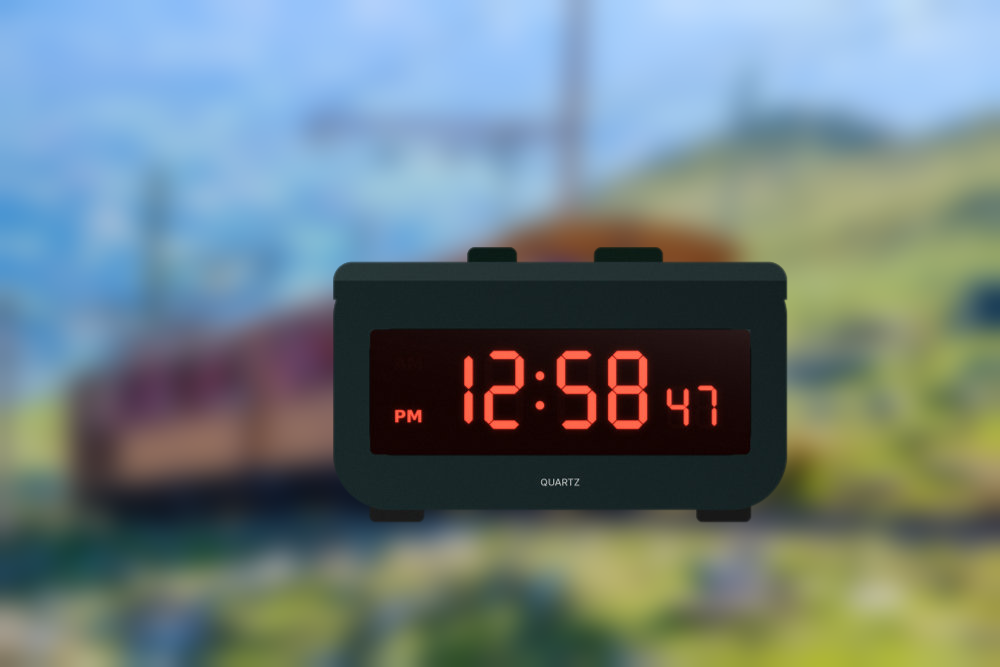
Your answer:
{"hour": 12, "minute": 58, "second": 47}
